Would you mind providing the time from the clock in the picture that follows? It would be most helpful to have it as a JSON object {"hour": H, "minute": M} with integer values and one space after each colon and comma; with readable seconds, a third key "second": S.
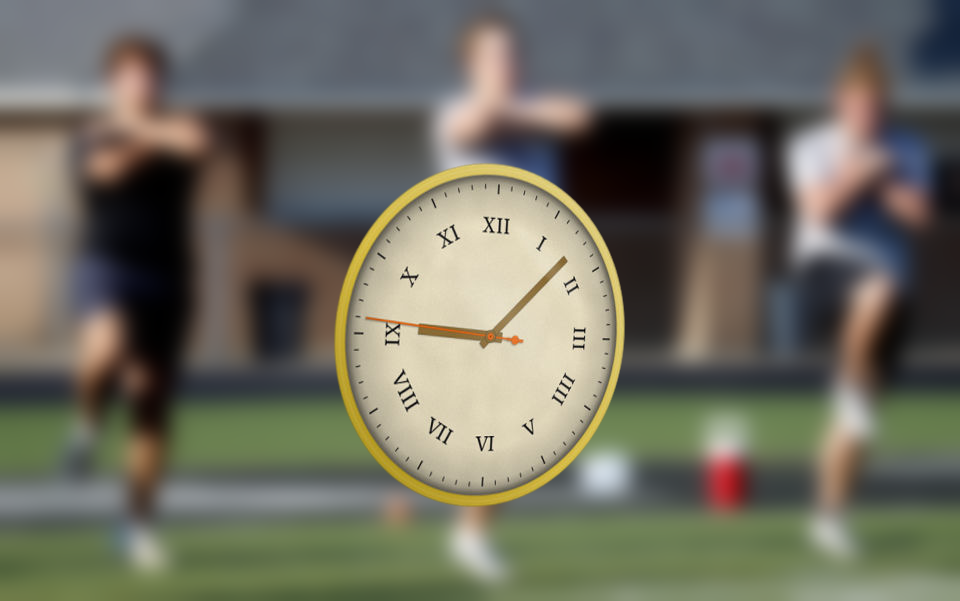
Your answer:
{"hour": 9, "minute": 7, "second": 46}
